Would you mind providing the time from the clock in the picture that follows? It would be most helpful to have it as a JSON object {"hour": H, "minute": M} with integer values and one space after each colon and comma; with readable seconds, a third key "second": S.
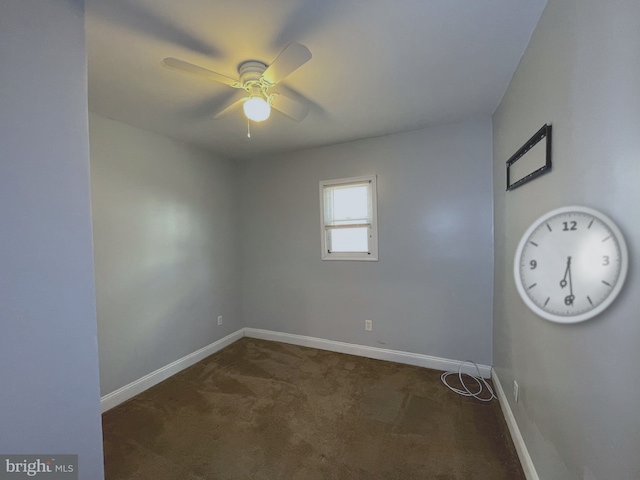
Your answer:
{"hour": 6, "minute": 29}
